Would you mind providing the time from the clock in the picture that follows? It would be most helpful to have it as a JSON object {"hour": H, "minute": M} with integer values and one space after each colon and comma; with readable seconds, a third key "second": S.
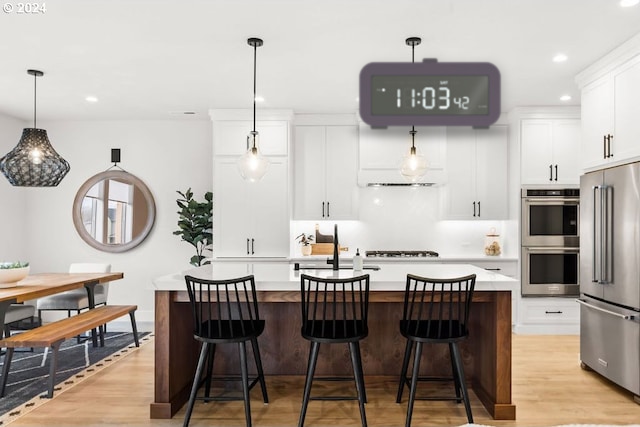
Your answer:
{"hour": 11, "minute": 3, "second": 42}
